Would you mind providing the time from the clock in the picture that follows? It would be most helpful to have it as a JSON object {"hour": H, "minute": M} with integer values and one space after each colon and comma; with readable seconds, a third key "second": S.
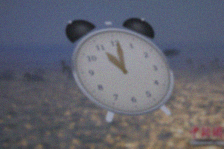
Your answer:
{"hour": 11, "minute": 1}
